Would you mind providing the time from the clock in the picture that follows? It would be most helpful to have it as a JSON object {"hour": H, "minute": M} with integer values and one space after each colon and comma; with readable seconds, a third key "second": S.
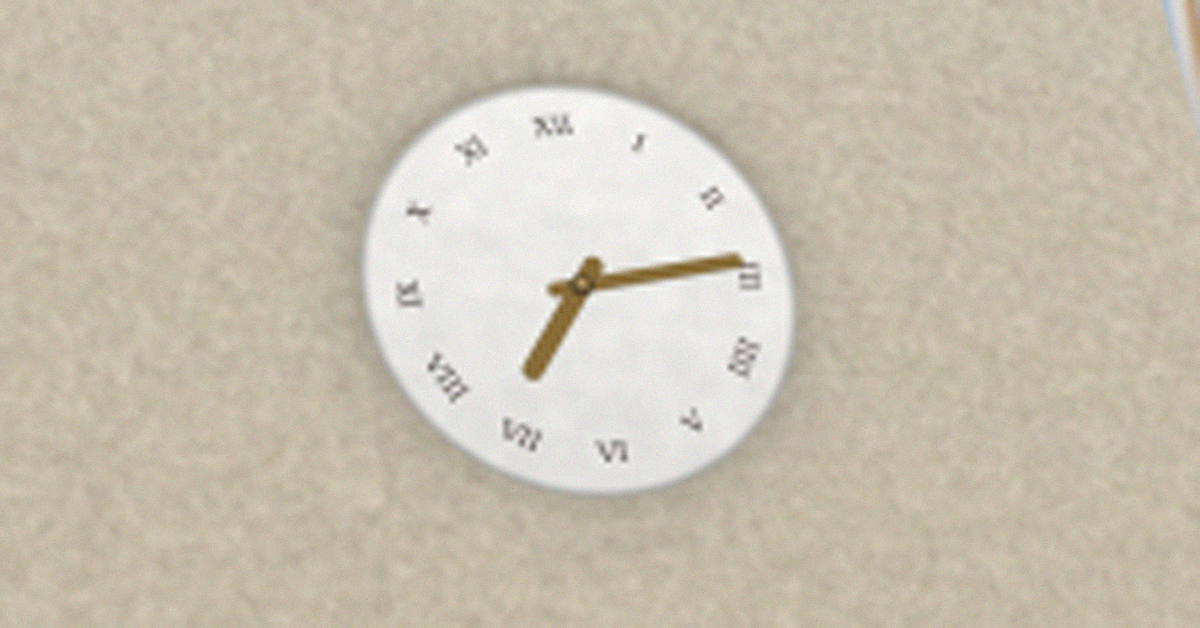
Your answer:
{"hour": 7, "minute": 14}
